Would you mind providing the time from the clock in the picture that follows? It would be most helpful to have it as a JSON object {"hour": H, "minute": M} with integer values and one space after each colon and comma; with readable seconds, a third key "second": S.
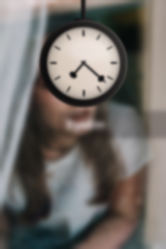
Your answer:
{"hour": 7, "minute": 22}
